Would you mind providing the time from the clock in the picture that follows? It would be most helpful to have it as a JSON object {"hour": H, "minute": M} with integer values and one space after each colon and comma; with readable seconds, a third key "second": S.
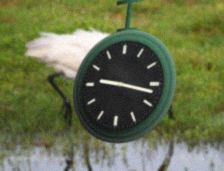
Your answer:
{"hour": 9, "minute": 17}
